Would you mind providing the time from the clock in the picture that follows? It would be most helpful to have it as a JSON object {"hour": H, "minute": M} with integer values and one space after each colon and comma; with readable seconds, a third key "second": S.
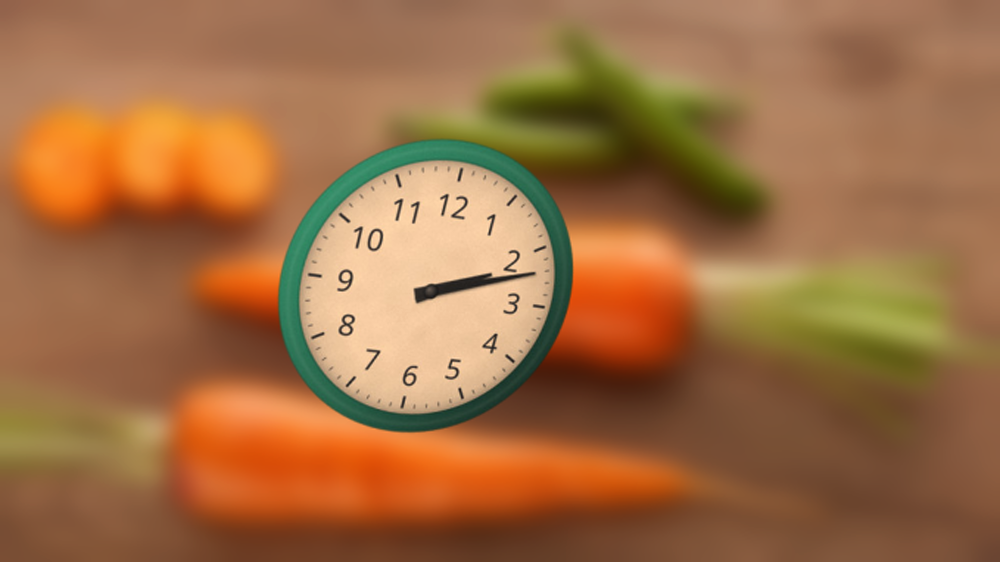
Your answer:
{"hour": 2, "minute": 12}
